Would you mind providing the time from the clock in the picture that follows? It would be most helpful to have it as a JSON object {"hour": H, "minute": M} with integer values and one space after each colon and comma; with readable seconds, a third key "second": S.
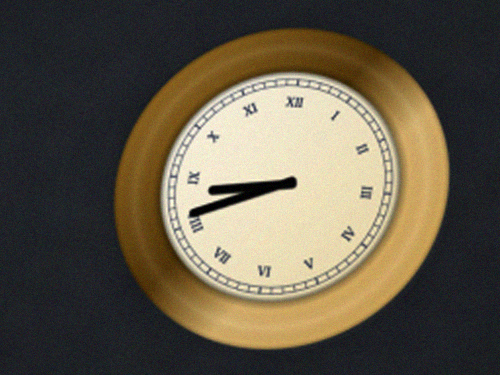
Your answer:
{"hour": 8, "minute": 41}
